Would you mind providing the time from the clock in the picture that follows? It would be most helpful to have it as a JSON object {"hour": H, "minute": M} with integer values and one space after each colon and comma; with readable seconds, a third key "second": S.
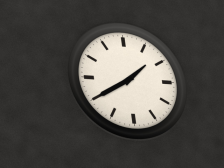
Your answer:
{"hour": 1, "minute": 40}
